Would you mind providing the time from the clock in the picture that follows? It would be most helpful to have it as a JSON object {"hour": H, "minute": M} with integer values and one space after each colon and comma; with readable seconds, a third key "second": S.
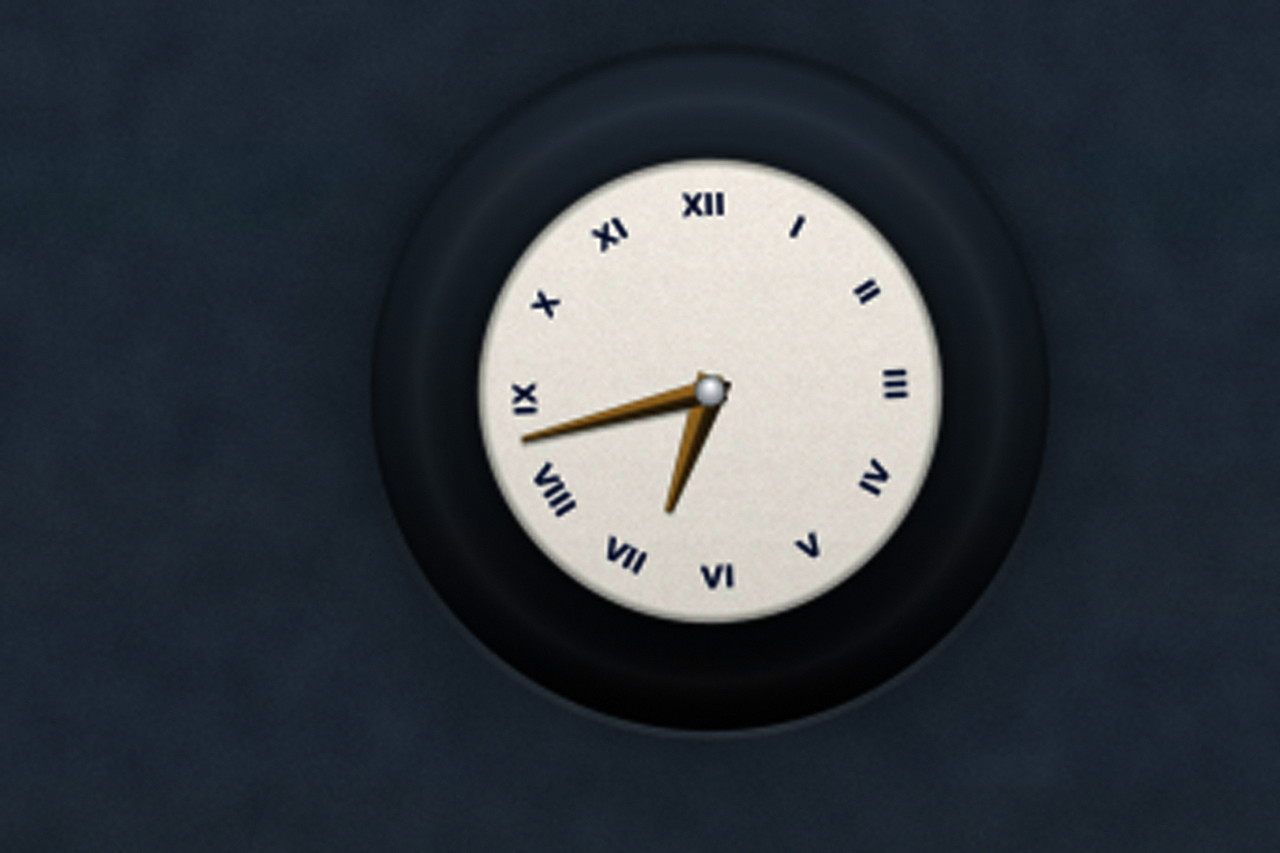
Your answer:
{"hour": 6, "minute": 43}
